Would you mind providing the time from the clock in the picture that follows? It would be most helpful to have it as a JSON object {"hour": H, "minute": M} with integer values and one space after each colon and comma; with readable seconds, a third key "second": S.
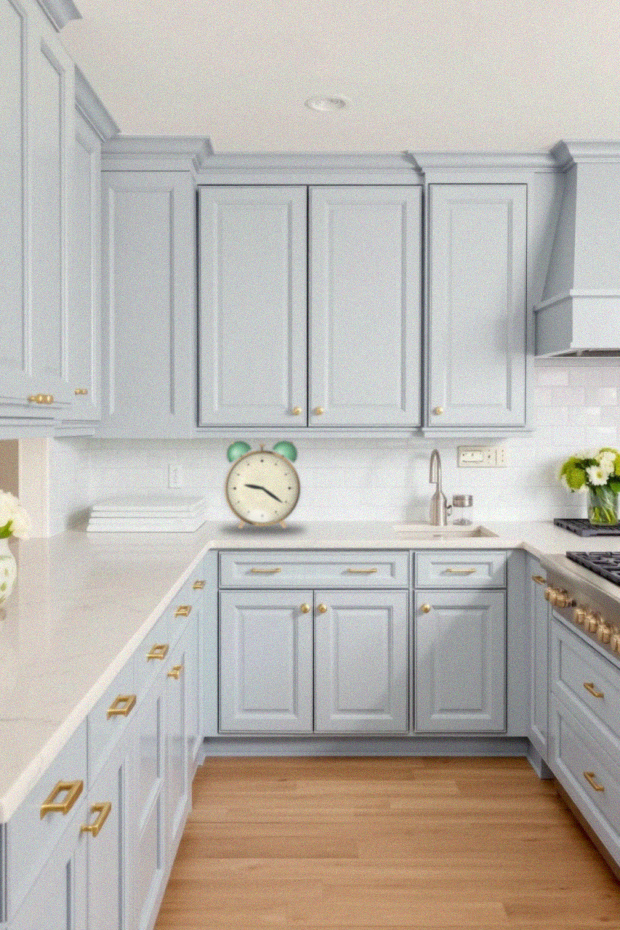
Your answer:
{"hour": 9, "minute": 21}
